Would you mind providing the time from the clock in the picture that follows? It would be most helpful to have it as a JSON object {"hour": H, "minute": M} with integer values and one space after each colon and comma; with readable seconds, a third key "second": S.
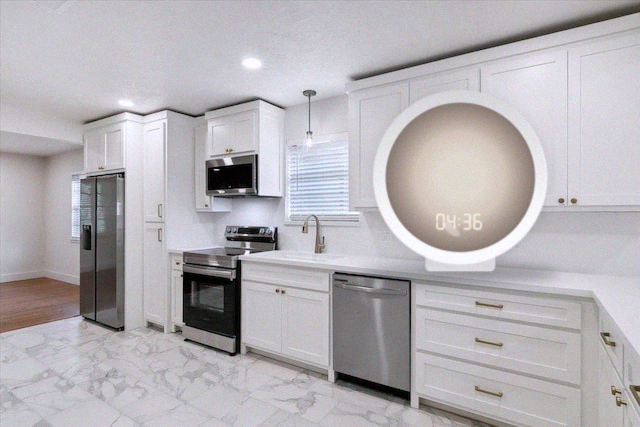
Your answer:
{"hour": 4, "minute": 36}
